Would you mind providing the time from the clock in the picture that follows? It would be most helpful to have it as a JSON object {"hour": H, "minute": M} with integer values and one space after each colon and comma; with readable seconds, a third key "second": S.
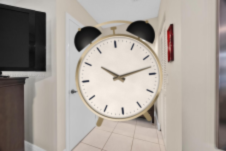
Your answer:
{"hour": 10, "minute": 13}
